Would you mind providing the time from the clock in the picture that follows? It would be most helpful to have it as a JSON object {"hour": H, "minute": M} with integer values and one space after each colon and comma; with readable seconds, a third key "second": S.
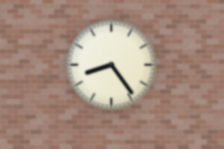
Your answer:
{"hour": 8, "minute": 24}
